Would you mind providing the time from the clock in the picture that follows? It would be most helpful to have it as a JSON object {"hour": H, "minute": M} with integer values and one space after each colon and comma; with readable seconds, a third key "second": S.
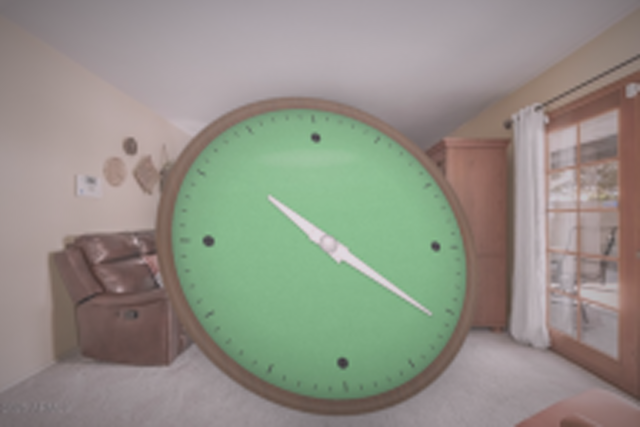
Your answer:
{"hour": 10, "minute": 21}
